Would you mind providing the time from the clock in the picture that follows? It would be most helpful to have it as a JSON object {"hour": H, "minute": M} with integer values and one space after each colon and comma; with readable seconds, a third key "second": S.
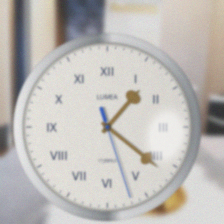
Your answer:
{"hour": 1, "minute": 21, "second": 27}
